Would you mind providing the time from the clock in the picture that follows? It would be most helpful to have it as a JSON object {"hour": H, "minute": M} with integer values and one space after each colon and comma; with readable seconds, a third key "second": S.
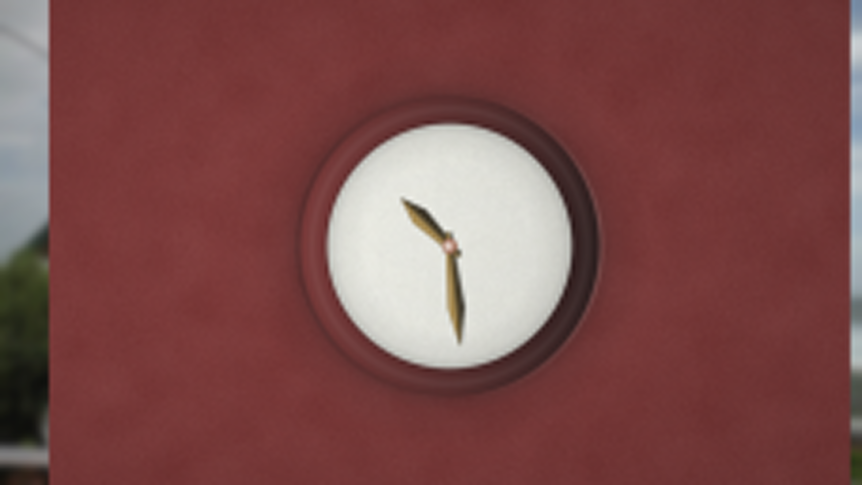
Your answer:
{"hour": 10, "minute": 29}
